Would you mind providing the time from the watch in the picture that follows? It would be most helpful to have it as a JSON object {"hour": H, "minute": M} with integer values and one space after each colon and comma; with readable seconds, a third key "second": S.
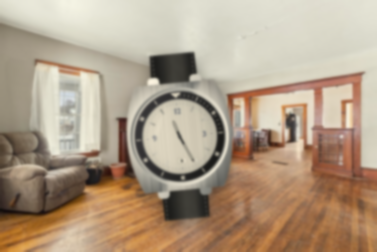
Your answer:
{"hour": 11, "minute": 26}
